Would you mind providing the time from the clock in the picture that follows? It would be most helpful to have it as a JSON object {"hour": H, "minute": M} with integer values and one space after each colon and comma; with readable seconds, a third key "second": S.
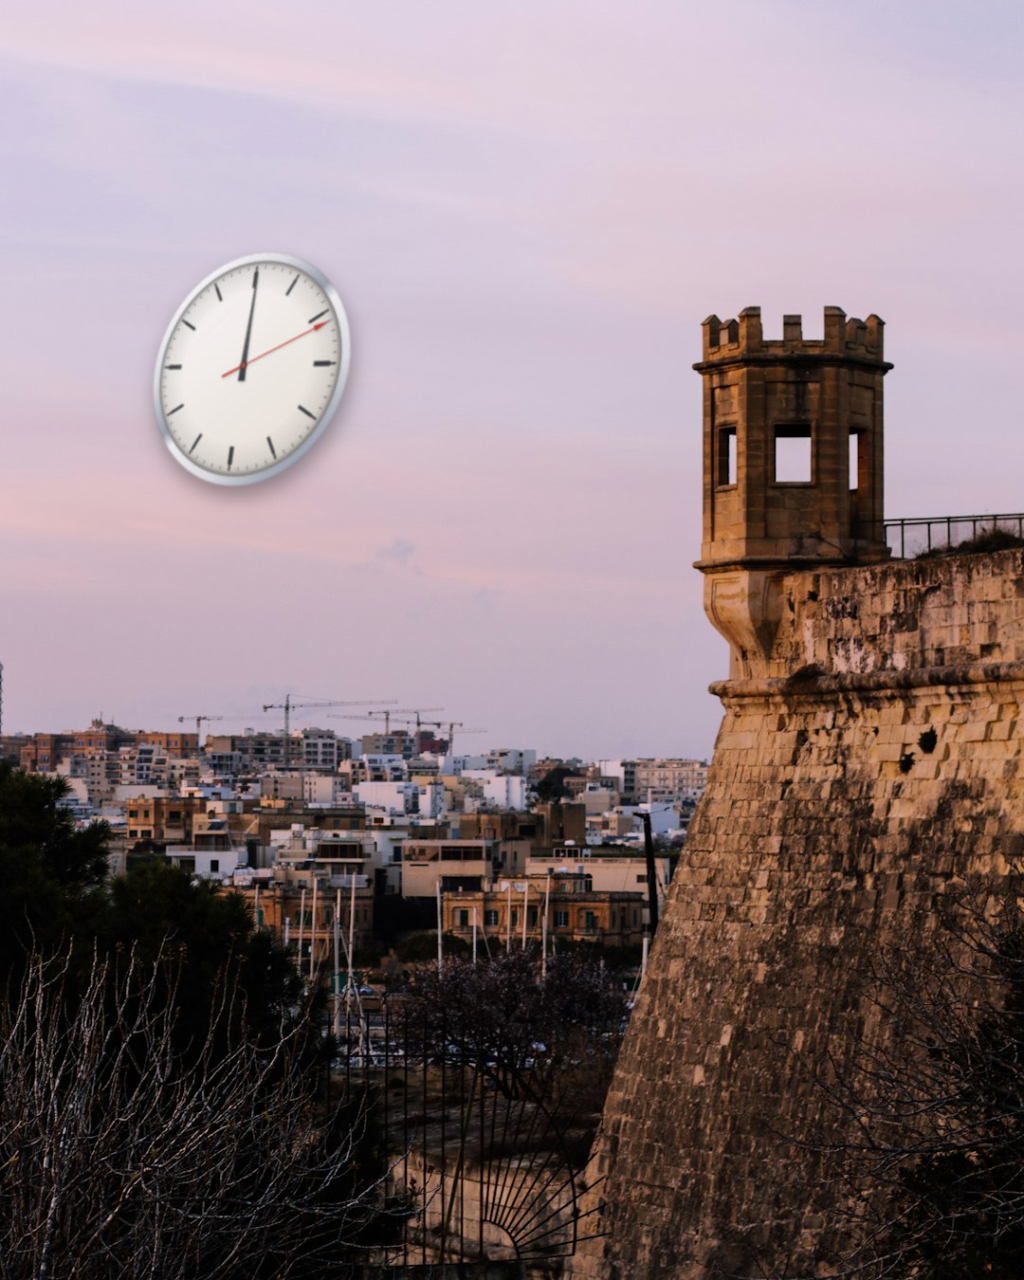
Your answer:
{"hour": 12, "minute": 0, "second": 11}
